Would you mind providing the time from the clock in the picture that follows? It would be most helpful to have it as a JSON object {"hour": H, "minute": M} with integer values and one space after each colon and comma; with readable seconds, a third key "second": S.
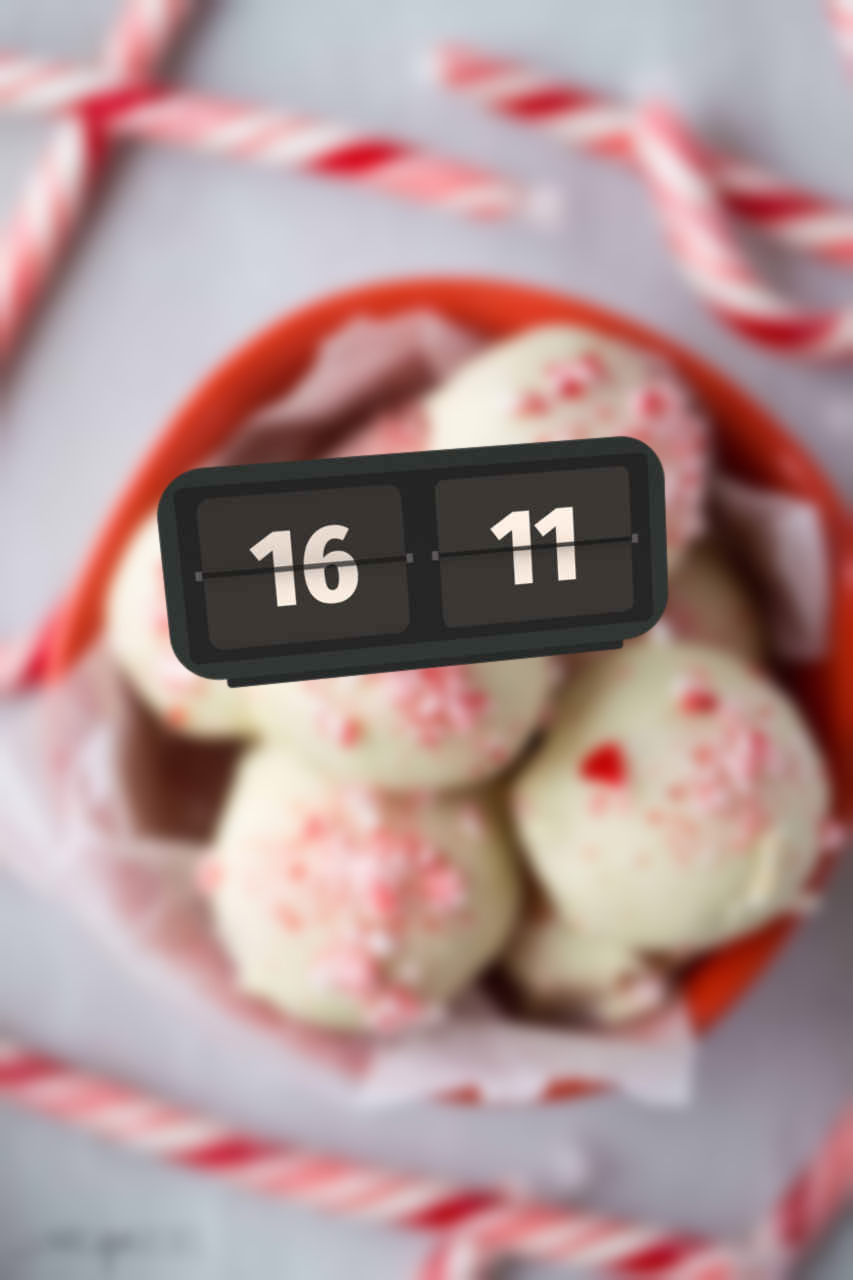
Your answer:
{"hour": 16, "minute": 11}
